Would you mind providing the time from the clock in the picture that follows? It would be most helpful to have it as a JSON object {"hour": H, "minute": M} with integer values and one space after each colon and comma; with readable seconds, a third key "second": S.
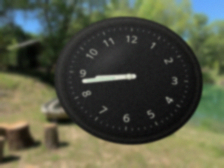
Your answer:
{"hour": 8, "minute": 43}
